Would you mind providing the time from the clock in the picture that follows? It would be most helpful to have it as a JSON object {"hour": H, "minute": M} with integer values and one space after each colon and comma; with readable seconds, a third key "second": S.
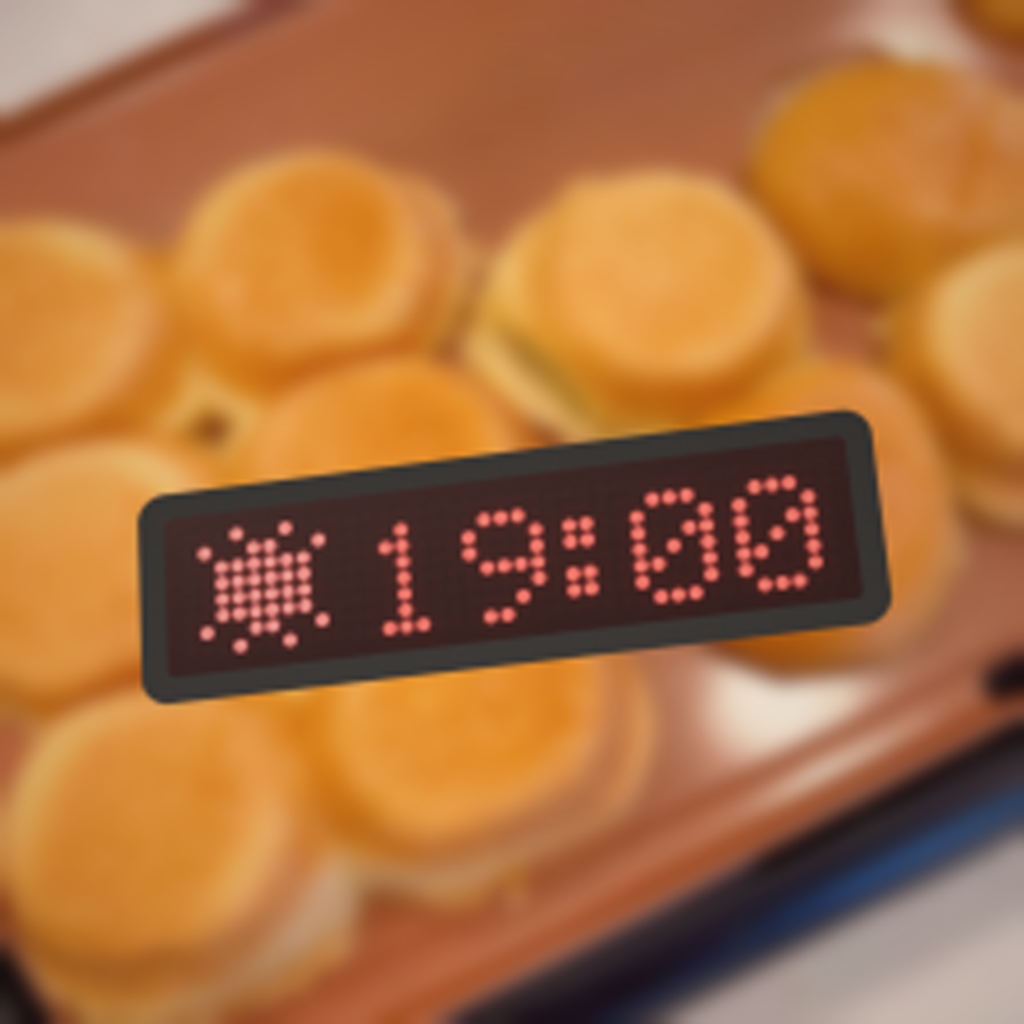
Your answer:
{"hour": 19, "minute": 0}
